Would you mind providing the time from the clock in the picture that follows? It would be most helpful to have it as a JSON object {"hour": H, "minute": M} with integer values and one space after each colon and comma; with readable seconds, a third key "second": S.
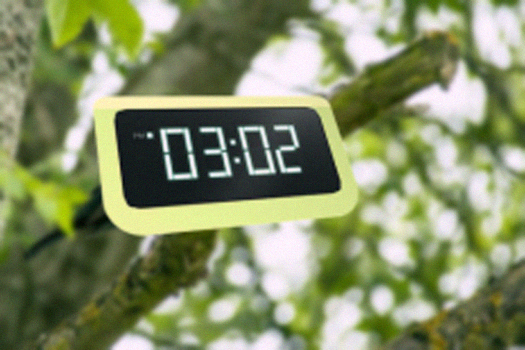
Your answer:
{"hour": 3, "minute": 2}
